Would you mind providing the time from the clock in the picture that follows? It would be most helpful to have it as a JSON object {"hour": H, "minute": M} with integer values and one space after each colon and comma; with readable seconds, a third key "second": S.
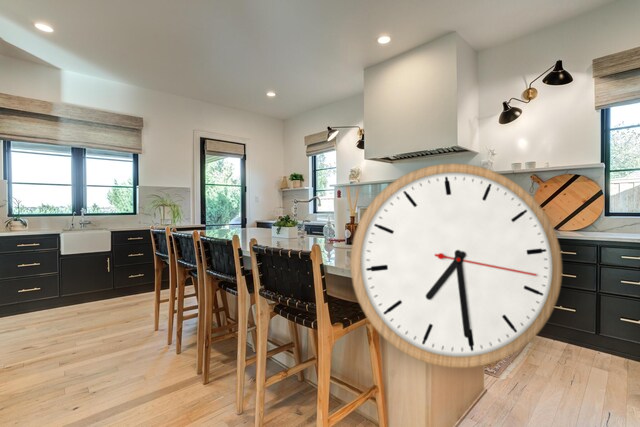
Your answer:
{"hour": 7, "minute": 30, "second": 18}
